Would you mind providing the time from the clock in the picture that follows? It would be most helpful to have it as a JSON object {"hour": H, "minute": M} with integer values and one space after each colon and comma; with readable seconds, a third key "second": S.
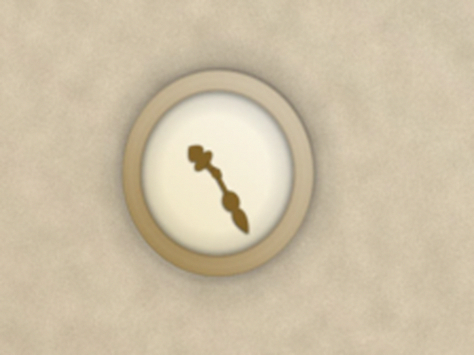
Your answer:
{"hour": 10, "minute": 25}
